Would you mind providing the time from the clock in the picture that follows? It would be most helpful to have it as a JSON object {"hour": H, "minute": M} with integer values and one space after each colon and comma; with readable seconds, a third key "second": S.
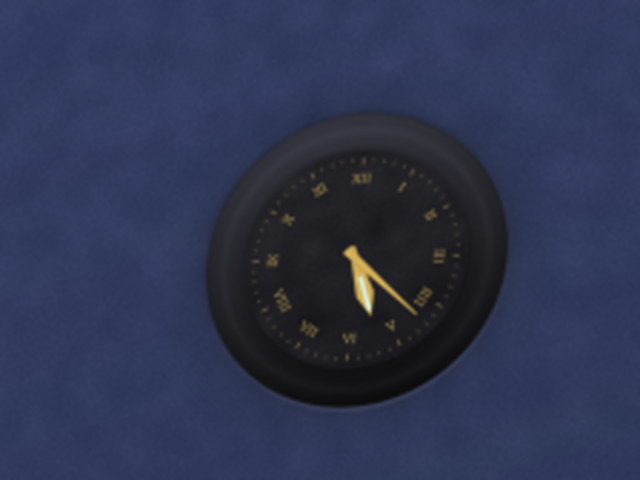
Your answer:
{"hour": 5, "minute": 22}
